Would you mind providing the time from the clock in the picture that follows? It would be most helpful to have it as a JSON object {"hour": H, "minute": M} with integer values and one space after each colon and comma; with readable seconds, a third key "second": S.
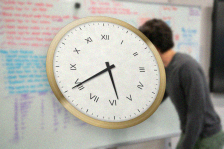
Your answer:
{"hour": 5, "minute": 40}
